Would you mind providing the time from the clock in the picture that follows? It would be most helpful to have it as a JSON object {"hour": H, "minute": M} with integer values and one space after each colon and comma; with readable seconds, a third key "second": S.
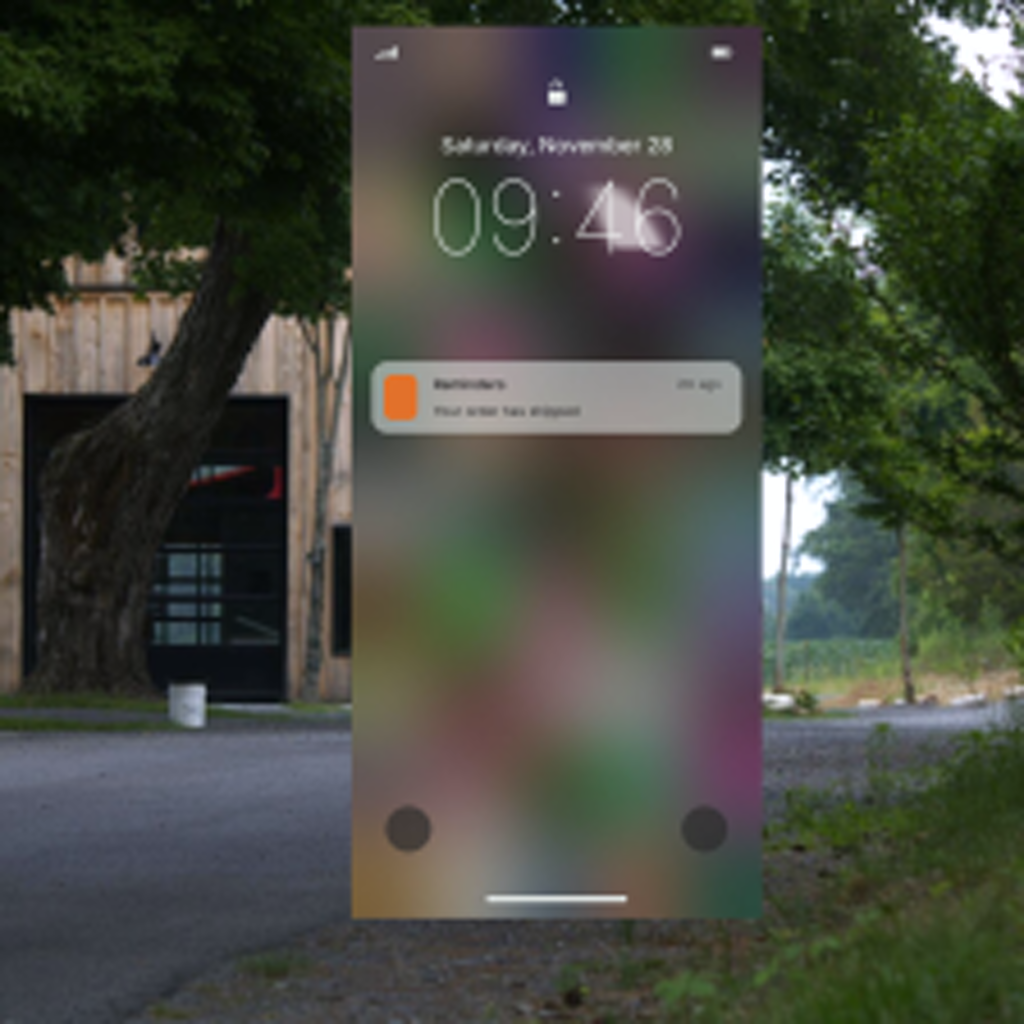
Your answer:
{"hour": 9, "minute": 46}
